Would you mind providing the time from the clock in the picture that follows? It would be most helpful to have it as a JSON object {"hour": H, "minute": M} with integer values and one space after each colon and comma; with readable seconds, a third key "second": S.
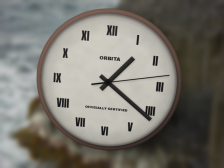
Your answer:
{"hour": 1, "minute": 21, "second": 13}
